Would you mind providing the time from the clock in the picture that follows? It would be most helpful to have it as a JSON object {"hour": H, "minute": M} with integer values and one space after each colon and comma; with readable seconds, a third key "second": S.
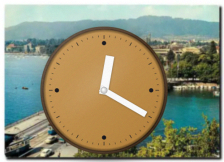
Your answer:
{"hour": 12, "minute": 20}
